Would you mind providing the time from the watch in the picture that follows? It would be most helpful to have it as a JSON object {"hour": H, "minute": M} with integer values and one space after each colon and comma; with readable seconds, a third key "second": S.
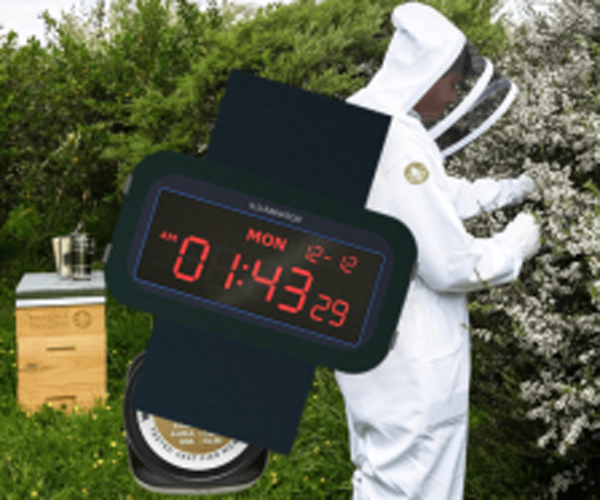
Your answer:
{"hour": 1, "minute": 43, "second": 29}
